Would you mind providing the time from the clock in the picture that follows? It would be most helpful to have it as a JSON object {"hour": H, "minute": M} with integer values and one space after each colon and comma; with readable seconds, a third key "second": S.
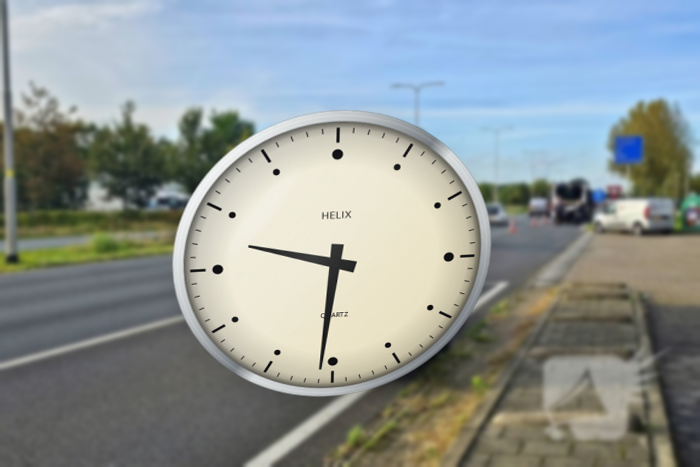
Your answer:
{"hour": 9, "minute": 31}
